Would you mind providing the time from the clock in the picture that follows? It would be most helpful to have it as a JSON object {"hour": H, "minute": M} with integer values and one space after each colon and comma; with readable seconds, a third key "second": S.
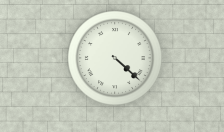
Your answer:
{"hour": 4, "minute": 22}
